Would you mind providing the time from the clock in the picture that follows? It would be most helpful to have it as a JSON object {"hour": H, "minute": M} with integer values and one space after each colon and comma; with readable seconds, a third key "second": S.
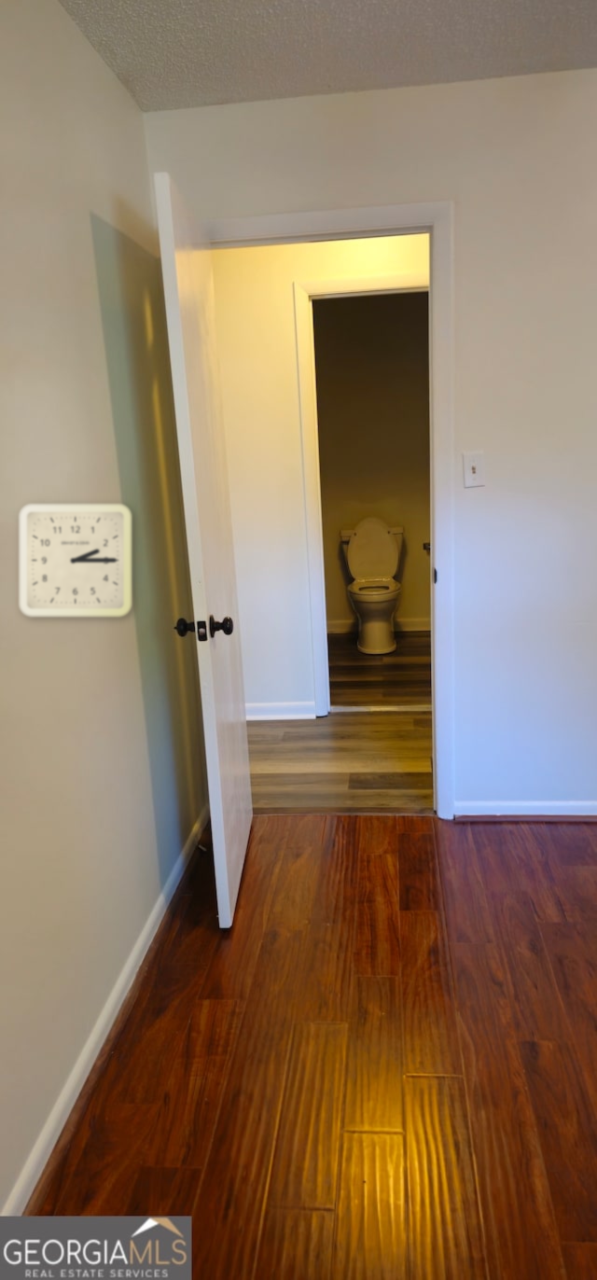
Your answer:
{"hour": 2, "minute": 15}
